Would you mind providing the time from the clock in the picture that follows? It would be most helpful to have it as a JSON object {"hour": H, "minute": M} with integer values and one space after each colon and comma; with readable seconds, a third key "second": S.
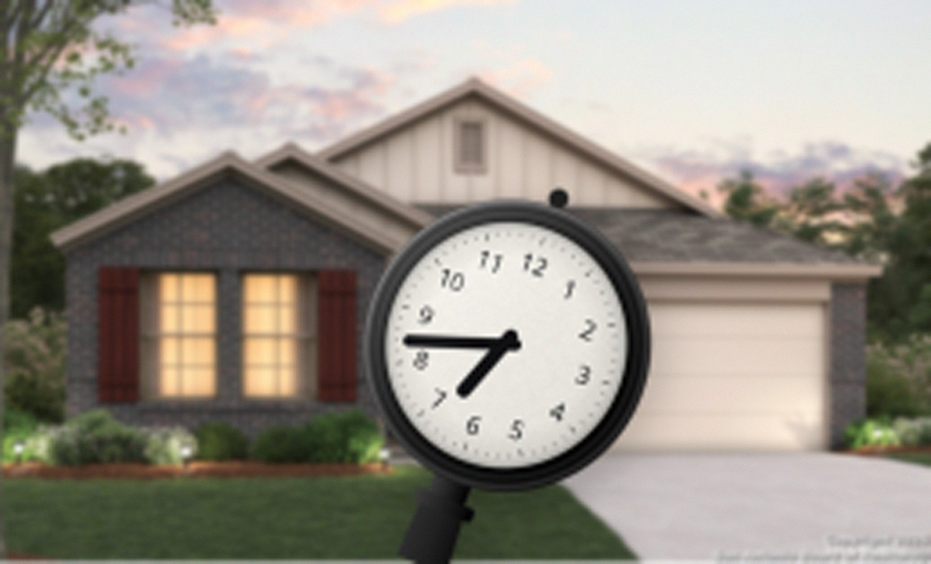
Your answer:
{"hour": 6, "minute": 42}
